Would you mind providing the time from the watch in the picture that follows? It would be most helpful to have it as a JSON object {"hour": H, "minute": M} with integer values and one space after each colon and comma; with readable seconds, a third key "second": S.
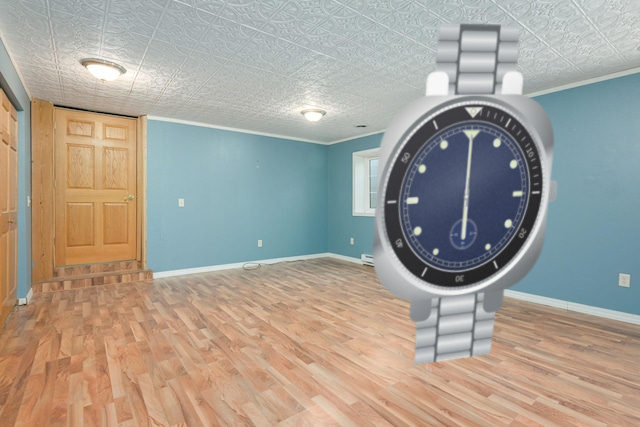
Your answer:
{"hour": 6, "minute": 0}
